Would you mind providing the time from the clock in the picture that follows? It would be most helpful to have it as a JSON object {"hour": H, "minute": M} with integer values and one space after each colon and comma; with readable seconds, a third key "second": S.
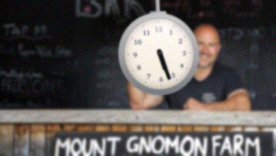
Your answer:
{"hour": 5, "minute": 27}
